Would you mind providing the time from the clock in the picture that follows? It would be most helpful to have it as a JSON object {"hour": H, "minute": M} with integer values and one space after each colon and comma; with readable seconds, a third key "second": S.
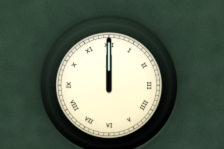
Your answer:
{"hour": 12, "minute": 0}
